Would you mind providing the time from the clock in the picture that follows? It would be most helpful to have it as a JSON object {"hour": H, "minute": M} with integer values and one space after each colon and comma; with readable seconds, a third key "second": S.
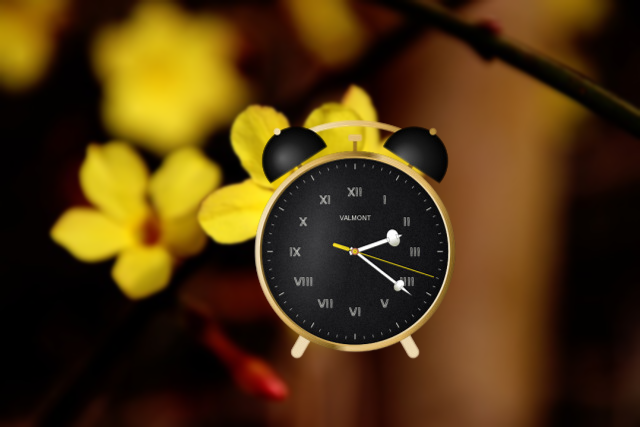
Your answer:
{"hour": 2, "minute": 21, "second": 18}
